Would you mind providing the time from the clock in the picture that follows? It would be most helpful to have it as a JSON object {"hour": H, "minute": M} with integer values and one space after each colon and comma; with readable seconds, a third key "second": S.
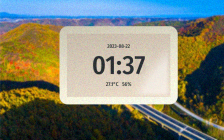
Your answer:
{"hour": 1, "minute": 37}
